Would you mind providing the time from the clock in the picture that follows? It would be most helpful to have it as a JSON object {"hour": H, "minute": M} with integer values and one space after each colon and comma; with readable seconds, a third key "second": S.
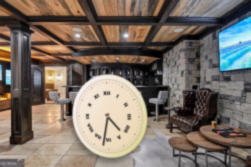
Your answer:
{"hour": 4, "minute": 32}
